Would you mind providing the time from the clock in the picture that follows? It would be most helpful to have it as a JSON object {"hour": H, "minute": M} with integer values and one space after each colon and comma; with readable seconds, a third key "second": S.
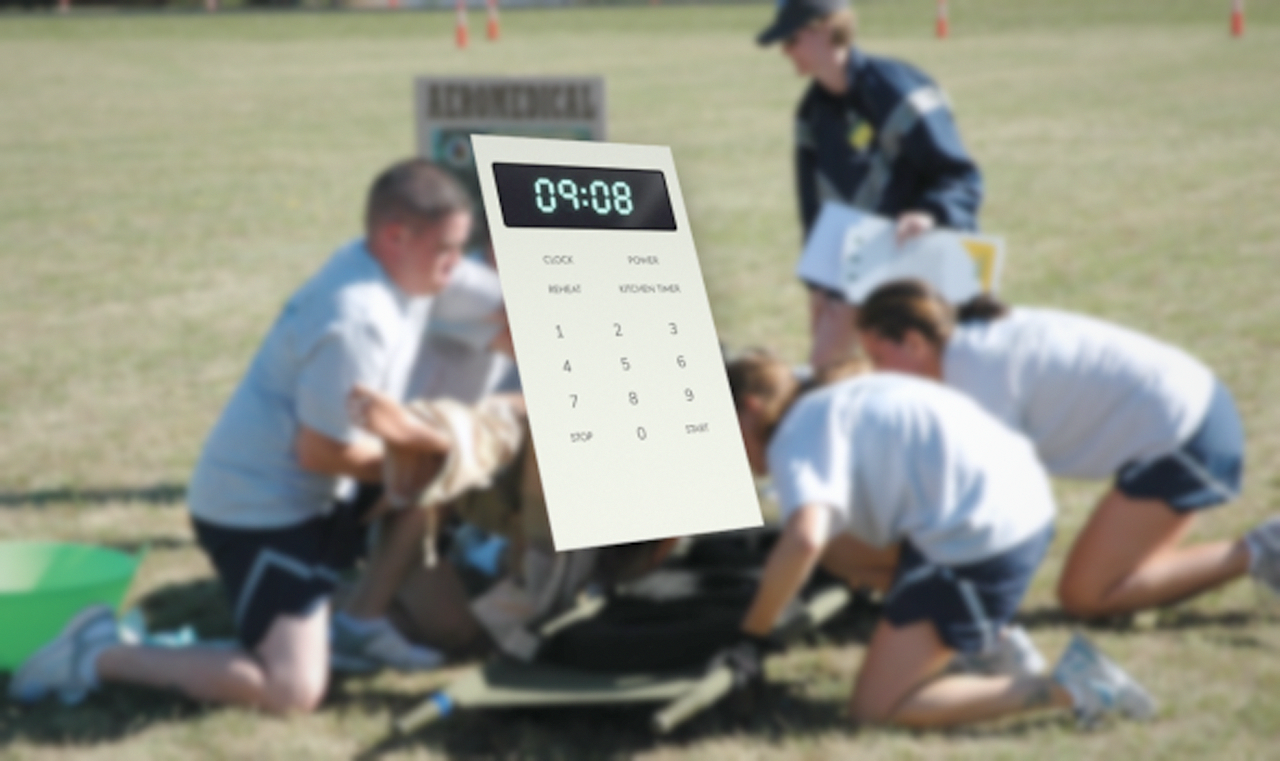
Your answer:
{"hour": 9, "minute": 8}
